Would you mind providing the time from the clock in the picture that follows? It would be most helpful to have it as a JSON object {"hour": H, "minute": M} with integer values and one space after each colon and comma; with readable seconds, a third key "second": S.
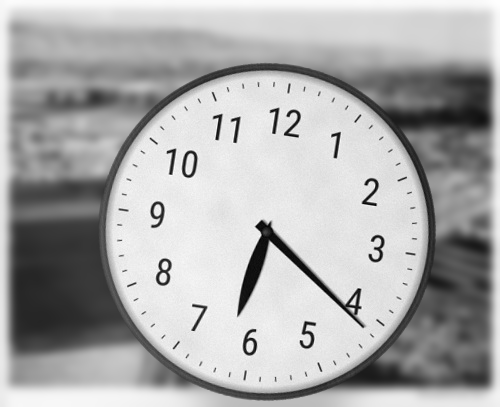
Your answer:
{"hour": 6, "minute": 21}
